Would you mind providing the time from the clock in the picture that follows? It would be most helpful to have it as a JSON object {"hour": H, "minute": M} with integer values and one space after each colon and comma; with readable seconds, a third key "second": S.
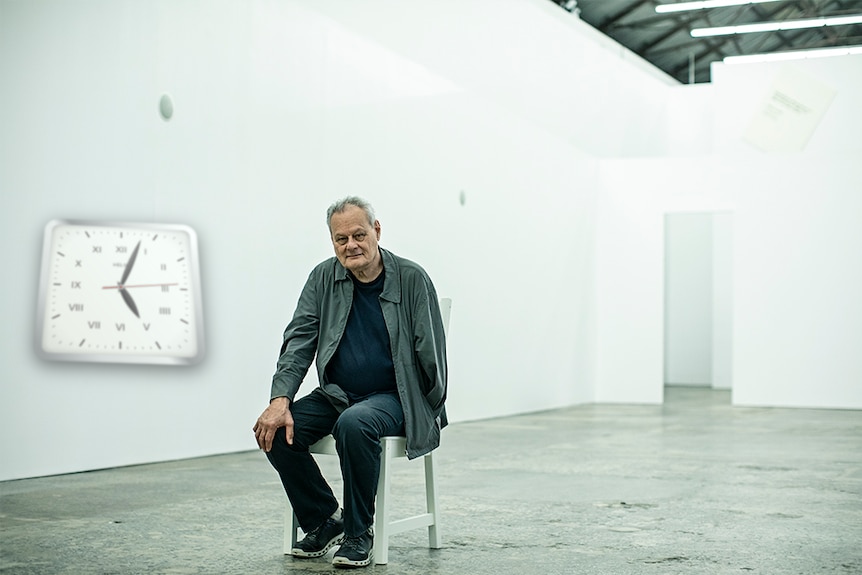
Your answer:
{"hour": 5, "minute": 3, "second": 14}
